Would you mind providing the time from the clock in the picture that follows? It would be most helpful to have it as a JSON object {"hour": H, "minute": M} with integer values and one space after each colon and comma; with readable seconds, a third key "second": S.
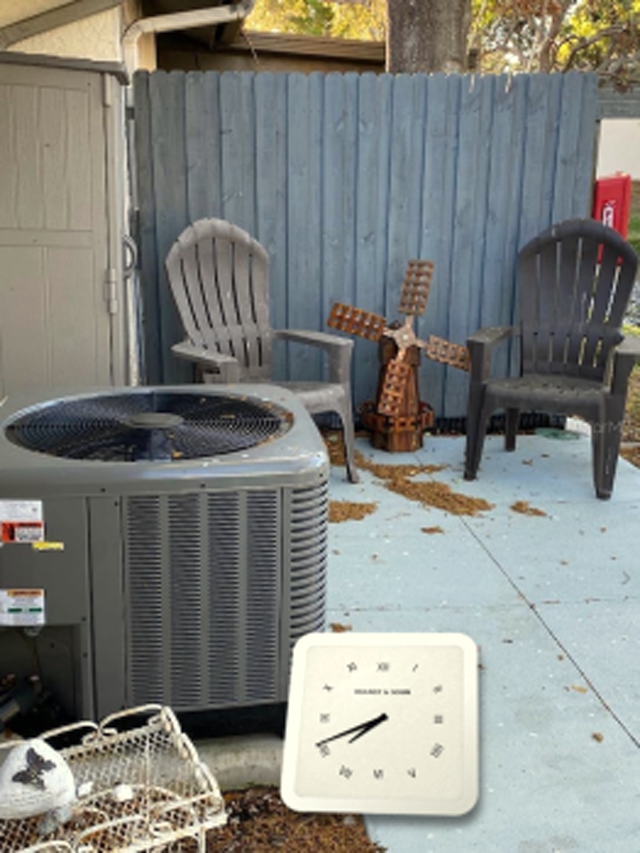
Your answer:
{"hour": 7, "minute": 41}
